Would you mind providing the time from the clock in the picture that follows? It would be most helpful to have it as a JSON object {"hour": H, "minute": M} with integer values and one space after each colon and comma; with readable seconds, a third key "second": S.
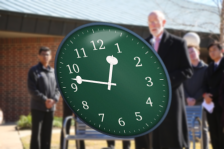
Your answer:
{"hour": 12, "minute": 47}
